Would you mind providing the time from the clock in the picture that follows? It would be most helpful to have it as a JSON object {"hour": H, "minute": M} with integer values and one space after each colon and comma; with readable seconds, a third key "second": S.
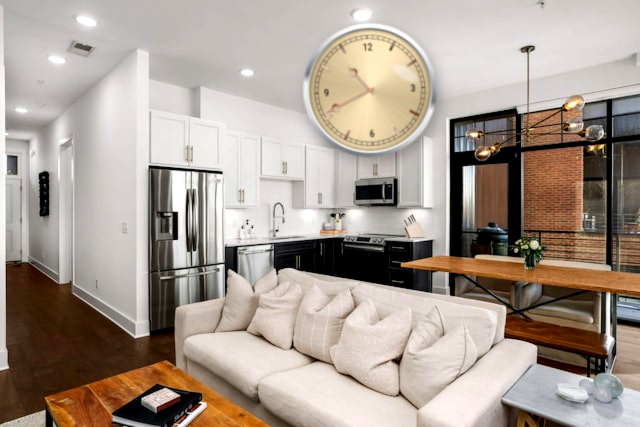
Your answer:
{"hour": 10, "minute": 41}
